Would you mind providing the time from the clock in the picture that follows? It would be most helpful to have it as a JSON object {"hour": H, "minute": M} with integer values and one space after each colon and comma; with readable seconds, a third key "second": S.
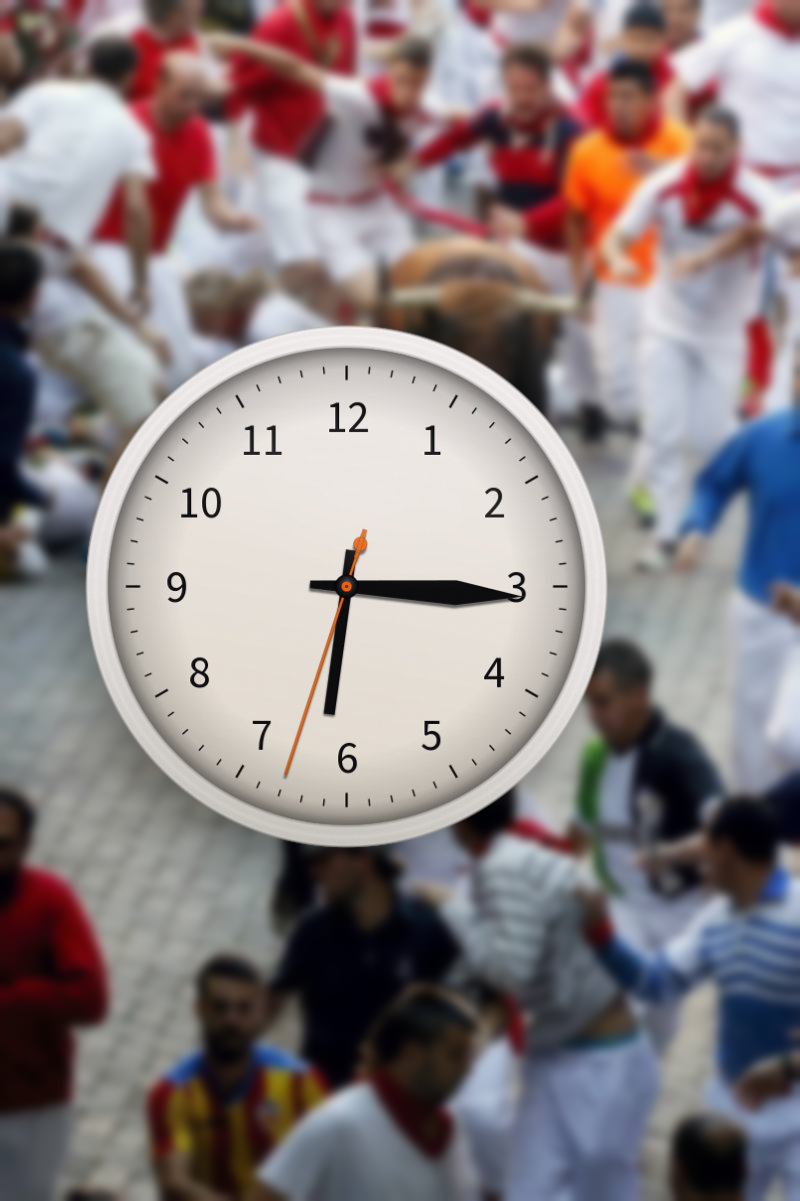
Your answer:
{"hour": 6, "minute": 15, "second": 33}
